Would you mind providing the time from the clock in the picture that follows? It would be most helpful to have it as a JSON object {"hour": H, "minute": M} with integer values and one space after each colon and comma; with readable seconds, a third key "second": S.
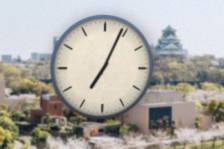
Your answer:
{"hour": 7, "minute": 4}
